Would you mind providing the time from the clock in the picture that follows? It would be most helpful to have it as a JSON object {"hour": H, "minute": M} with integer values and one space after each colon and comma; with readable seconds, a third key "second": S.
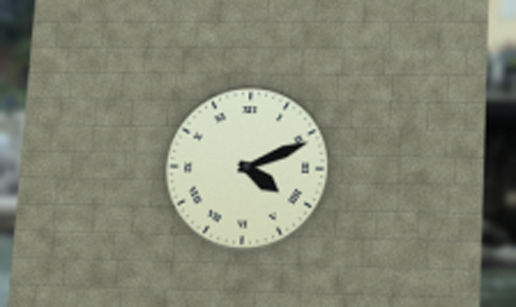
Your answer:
{"hour": 4, "minute": 11}
